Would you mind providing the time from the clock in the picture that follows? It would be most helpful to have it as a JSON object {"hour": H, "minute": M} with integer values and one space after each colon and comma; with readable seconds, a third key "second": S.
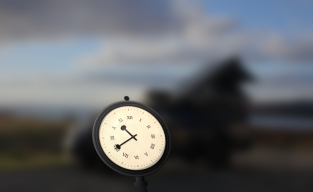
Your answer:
{"hour": 10, "minute": 40}
